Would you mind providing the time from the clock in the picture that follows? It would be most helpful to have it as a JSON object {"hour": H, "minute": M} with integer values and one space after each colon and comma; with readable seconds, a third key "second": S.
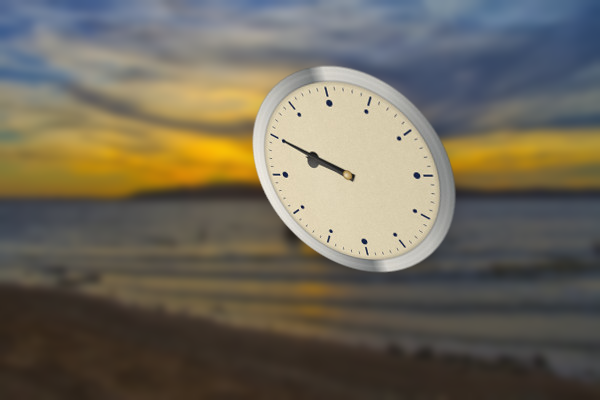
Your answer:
{"hour": 9, "minute": 50}
